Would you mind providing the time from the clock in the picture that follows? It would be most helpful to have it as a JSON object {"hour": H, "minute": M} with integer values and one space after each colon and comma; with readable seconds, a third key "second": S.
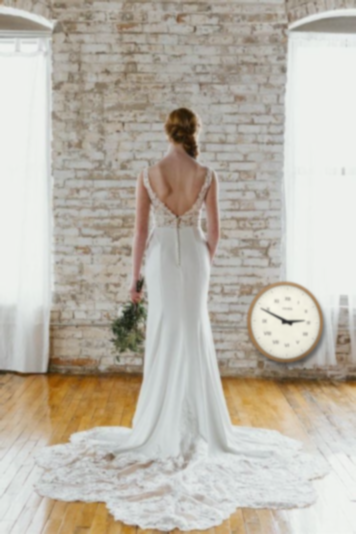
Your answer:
{"hour": 2, "minute": 49}
